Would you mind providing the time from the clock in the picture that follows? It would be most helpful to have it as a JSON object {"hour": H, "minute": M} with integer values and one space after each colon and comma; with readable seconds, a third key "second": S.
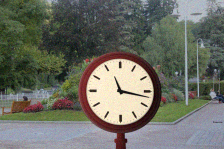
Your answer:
{"hour": 11, "minute": 17}
